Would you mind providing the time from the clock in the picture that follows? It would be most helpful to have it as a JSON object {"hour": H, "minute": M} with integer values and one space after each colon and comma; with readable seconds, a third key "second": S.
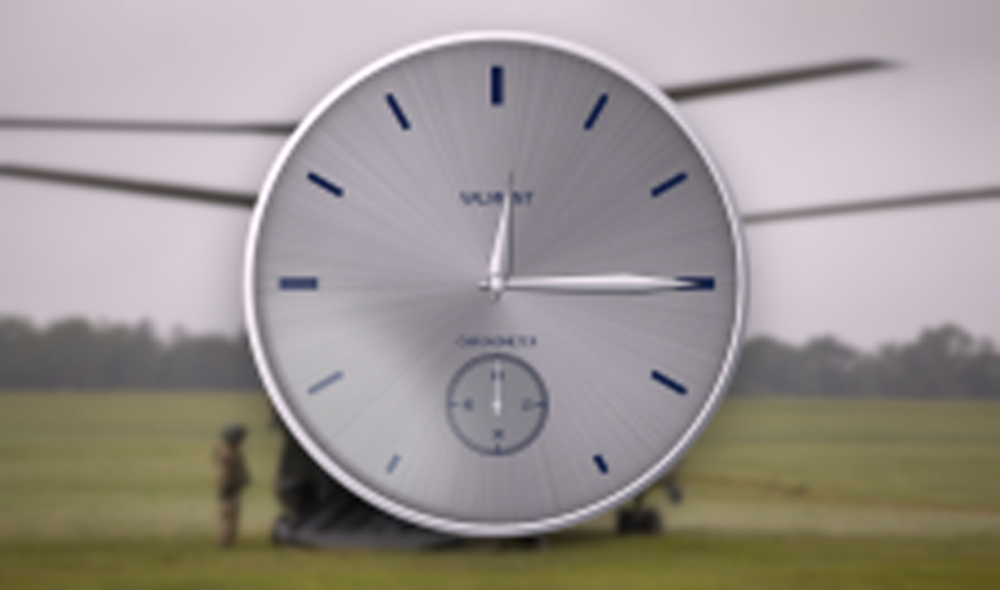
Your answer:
{"hour": 12, "minute": 15}
